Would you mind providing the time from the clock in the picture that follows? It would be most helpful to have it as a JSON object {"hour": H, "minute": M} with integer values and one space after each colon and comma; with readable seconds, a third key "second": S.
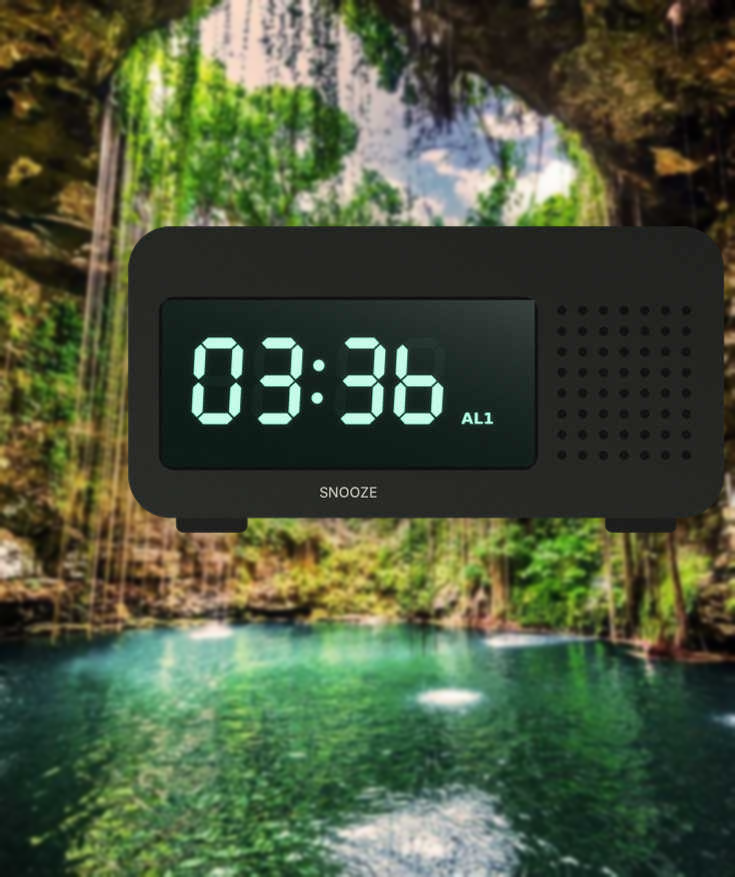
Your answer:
{"hour": 3, "minute": 36}
